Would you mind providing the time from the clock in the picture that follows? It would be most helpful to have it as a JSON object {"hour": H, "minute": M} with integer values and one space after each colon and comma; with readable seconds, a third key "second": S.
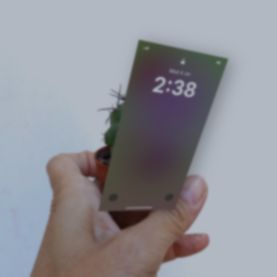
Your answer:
{"hour": 2, "minute": 38}
